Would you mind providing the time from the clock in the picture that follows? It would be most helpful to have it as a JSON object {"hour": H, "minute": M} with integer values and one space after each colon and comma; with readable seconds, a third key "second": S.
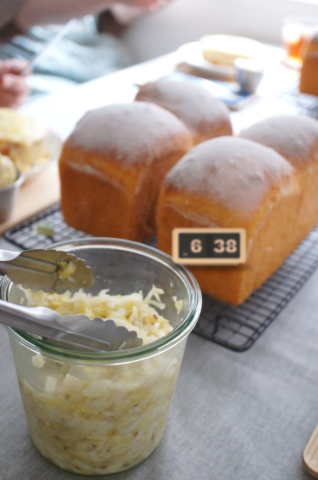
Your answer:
{"hour": 6, "minute": 38}
